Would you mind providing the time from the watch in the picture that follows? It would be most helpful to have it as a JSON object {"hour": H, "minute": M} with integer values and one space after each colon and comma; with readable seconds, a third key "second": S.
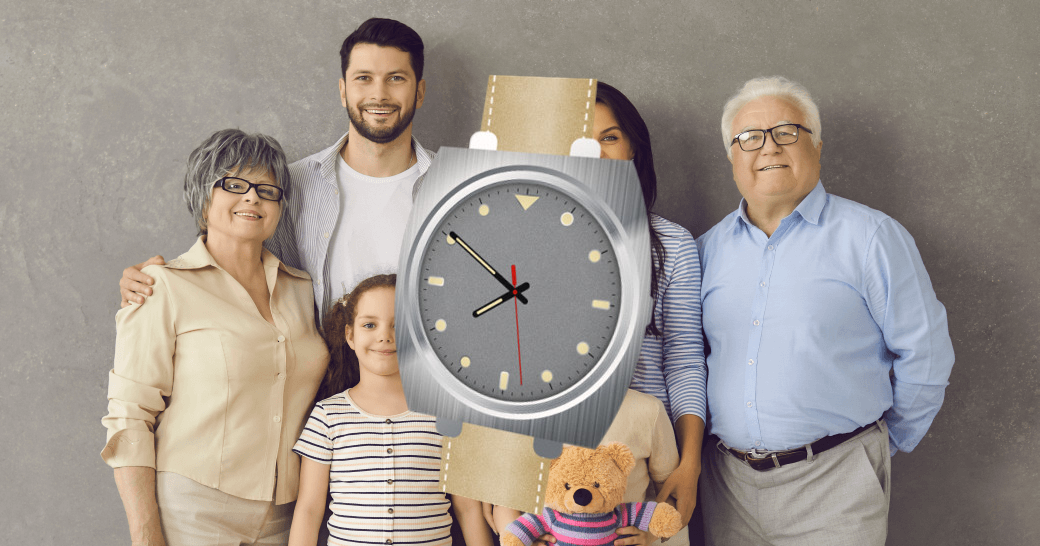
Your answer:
{"hour": 7, "minute": 50, "second": 28}
